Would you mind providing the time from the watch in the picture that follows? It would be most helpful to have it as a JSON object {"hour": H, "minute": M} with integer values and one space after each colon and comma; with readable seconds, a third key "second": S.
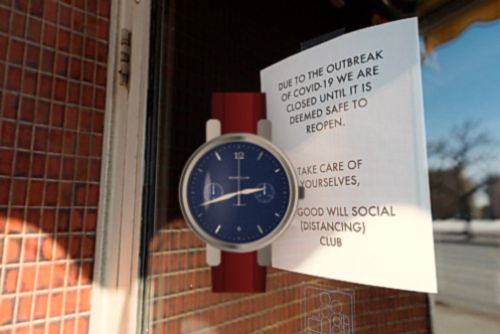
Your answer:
{"hour": 2, "minute": 42}
